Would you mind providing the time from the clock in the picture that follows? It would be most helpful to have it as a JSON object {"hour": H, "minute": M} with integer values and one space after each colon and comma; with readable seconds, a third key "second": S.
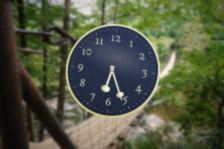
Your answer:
{"hour": 6, "minute": 26}
